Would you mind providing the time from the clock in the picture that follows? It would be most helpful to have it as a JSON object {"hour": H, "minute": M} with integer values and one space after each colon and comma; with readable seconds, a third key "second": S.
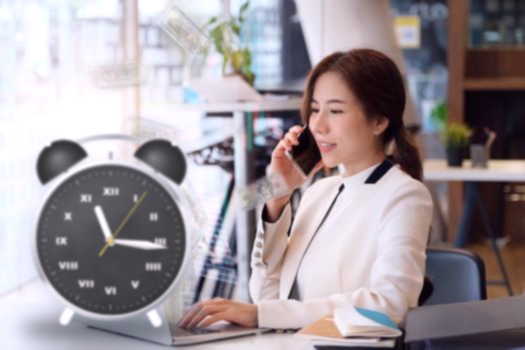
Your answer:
{"hour": 11, "minute": 16, "second": 6}
